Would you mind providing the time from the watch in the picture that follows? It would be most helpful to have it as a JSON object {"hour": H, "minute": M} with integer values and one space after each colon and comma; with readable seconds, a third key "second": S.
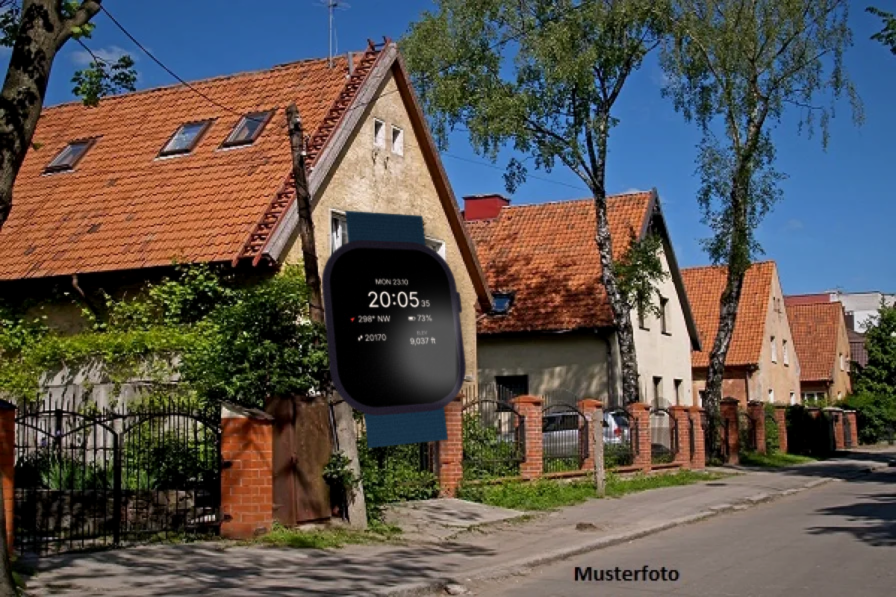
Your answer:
{"hour": 20, "minute": 5}
